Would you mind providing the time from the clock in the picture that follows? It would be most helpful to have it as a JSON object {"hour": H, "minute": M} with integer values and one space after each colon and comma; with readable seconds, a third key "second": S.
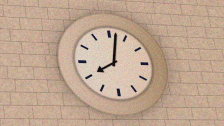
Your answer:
{"hour": 8, "minute": 2}
